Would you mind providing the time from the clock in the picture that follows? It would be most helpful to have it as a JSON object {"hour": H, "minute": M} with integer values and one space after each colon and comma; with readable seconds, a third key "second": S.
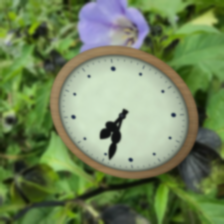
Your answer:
{"hour": 7, "minute": 34}
